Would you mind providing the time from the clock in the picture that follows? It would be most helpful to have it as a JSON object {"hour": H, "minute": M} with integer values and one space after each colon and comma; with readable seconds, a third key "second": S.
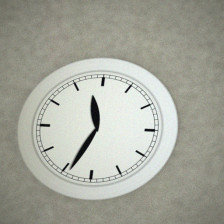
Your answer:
{"hour": 11, "minute": 34}
